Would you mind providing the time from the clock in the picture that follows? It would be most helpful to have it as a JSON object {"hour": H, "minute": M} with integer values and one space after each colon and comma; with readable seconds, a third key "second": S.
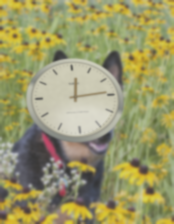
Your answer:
{"hour": 12, "minute": 14}
